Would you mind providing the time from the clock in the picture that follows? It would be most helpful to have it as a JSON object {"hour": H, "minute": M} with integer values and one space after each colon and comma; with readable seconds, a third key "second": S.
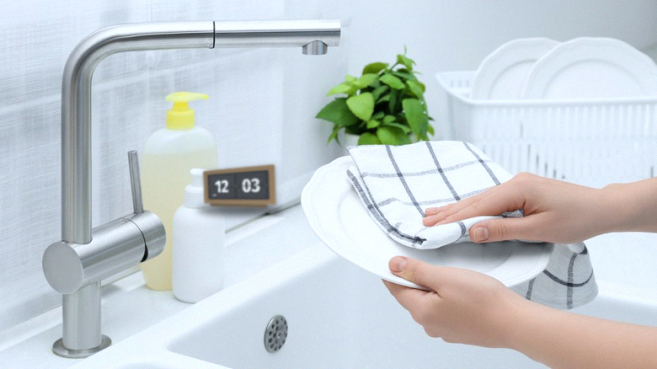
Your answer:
{"hour": 12, "minute": 3}
